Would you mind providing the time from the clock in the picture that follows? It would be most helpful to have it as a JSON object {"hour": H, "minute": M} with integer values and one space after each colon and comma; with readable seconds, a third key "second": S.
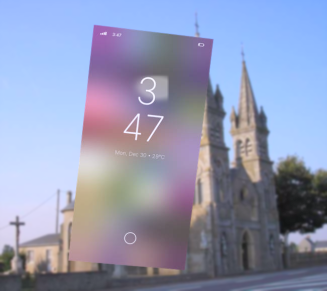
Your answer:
{"hour": 3, "minute": 47}
